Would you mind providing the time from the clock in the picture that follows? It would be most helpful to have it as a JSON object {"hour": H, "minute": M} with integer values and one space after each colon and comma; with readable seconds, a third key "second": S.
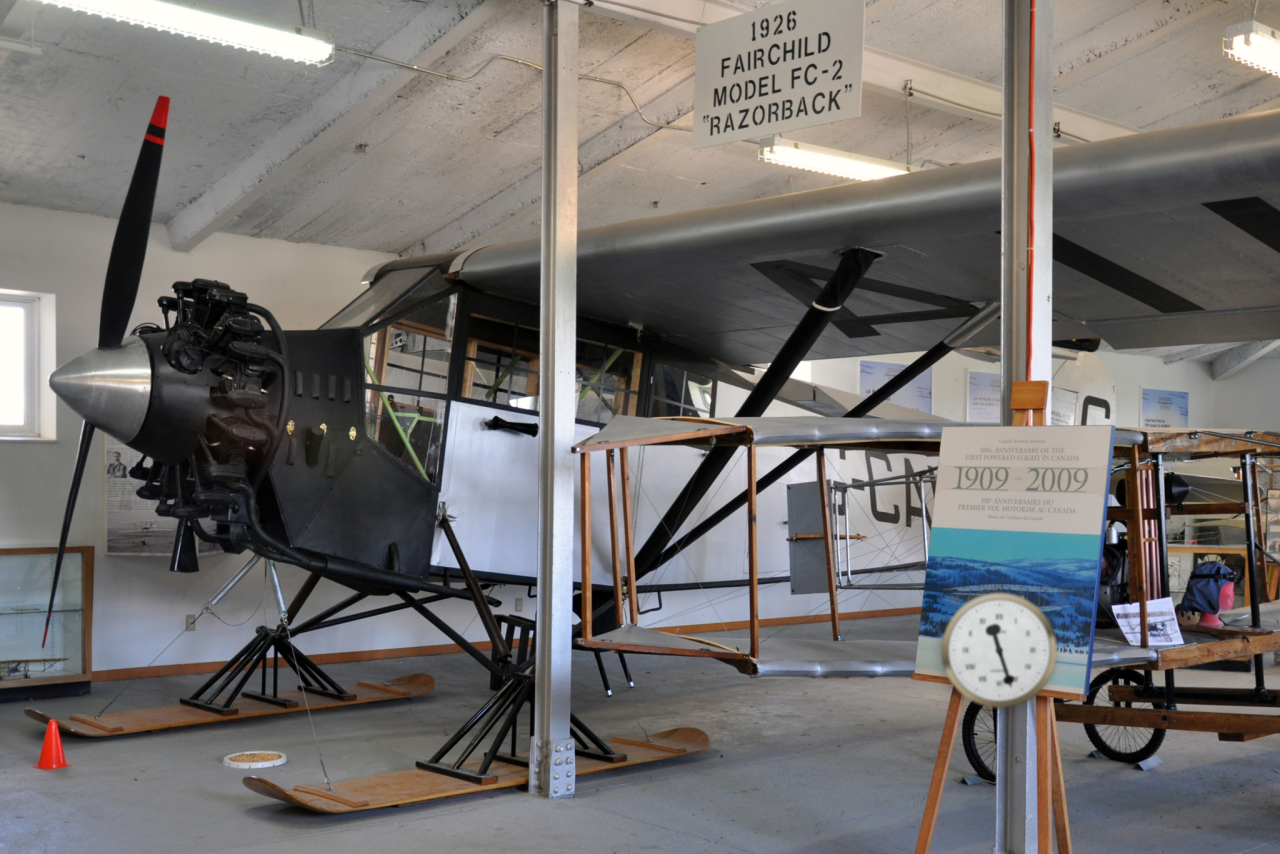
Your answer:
{"hour": 11, "minute": 27}
